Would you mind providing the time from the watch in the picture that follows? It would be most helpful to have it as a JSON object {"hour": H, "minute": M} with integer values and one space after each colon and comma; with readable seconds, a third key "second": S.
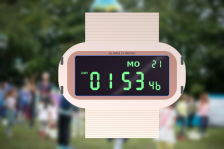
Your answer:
{"hour": 1, "minute": 53, "second": 46}
